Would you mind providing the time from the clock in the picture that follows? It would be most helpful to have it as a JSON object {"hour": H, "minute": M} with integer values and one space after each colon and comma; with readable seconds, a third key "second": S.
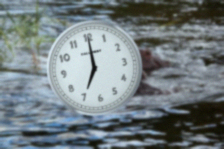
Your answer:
{"hour": 7, "minute": 0}
